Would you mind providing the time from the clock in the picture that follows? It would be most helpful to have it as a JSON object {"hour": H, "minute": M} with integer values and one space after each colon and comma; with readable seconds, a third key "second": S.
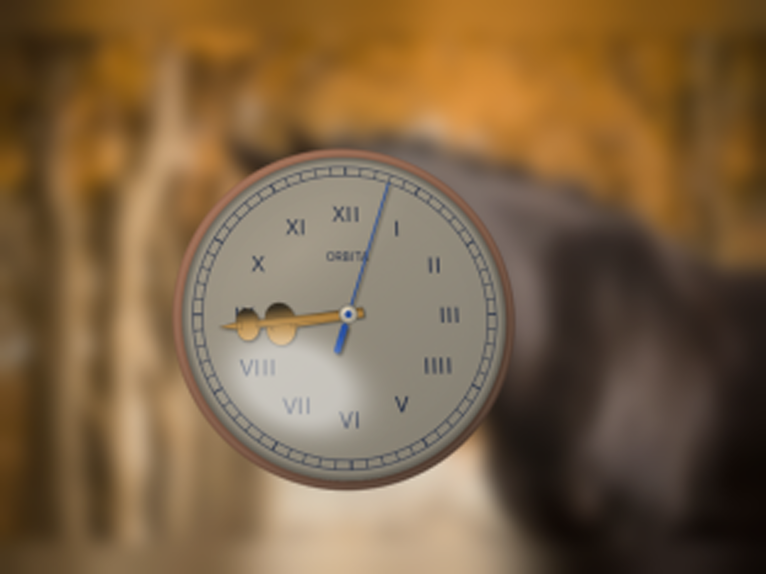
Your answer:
{"hour": 8, "minute": 44, "second": 3}
